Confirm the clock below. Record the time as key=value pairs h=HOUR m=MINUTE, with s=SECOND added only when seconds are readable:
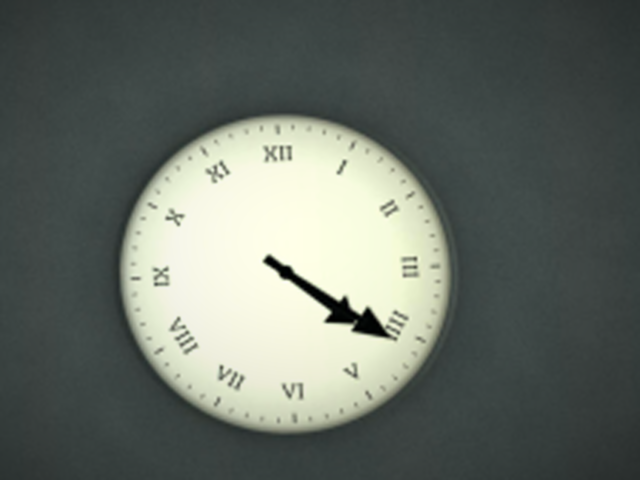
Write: h=4 m=21
